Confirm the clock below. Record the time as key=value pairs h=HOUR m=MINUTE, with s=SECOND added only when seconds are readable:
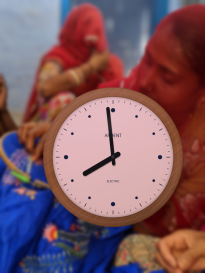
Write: h=7 m=59
